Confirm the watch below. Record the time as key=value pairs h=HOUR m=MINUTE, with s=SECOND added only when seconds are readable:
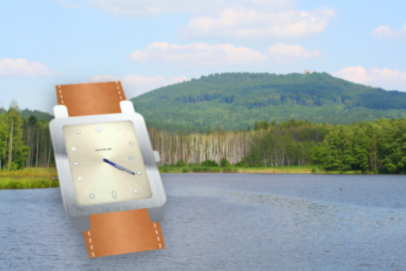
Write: h=4 m=21
